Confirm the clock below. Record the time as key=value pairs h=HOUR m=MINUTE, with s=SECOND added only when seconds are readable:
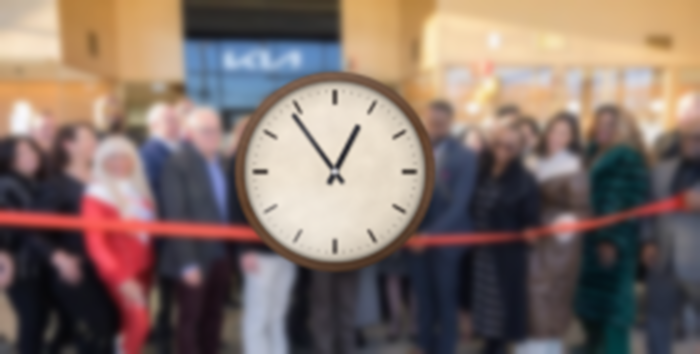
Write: h=12 m=54
